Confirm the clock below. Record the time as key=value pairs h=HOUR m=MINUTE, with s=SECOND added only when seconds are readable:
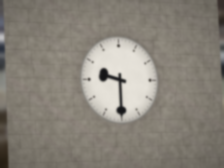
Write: h=9 m=30
